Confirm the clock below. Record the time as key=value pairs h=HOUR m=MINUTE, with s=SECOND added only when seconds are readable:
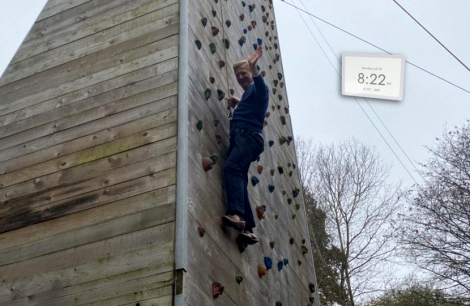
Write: h=8 m=22
